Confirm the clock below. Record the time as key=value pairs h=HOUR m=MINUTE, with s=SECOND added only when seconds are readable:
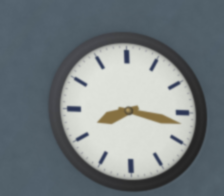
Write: h=8 m=17
